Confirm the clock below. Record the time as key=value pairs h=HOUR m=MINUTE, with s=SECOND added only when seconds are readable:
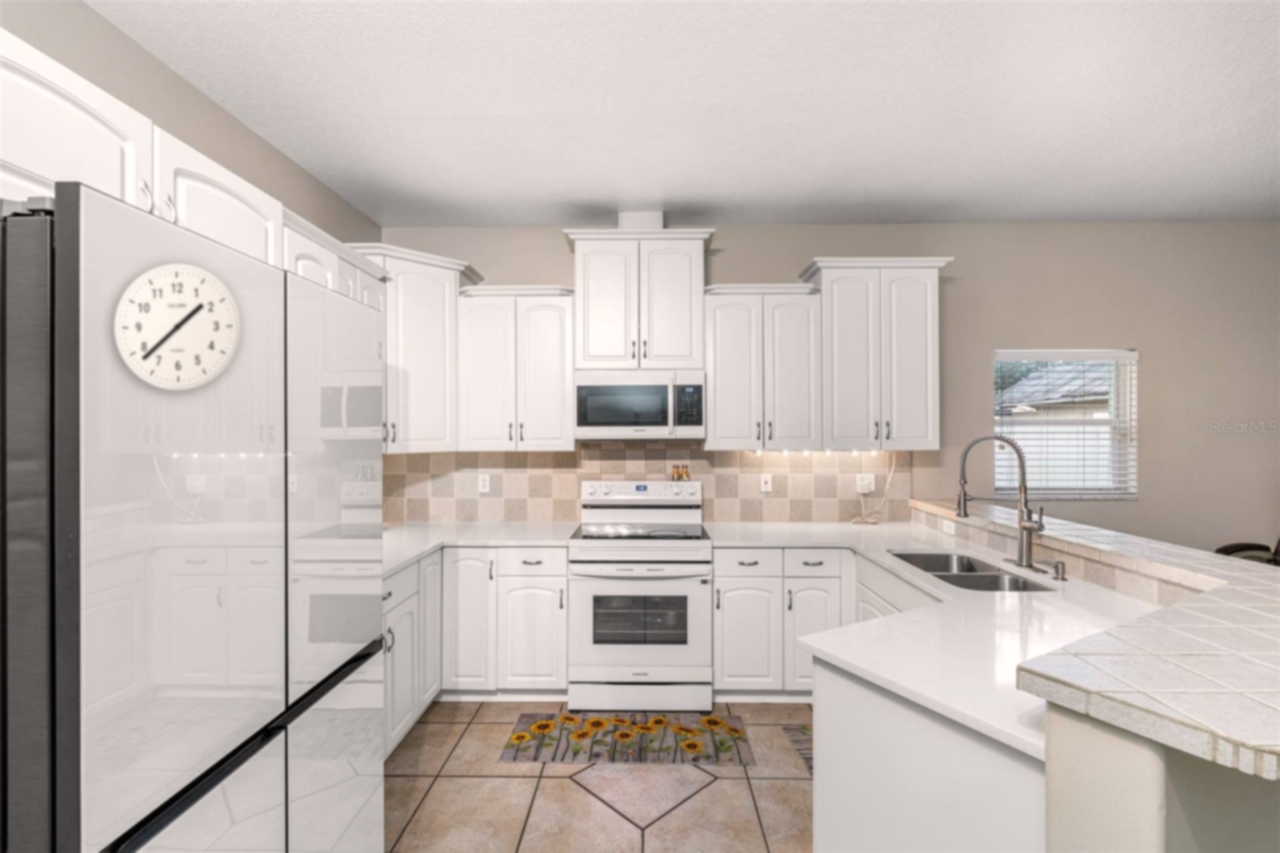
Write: h=1 m=38
